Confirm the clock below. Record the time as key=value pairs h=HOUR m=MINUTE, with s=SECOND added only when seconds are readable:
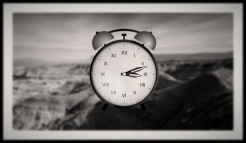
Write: h=3 m=12
